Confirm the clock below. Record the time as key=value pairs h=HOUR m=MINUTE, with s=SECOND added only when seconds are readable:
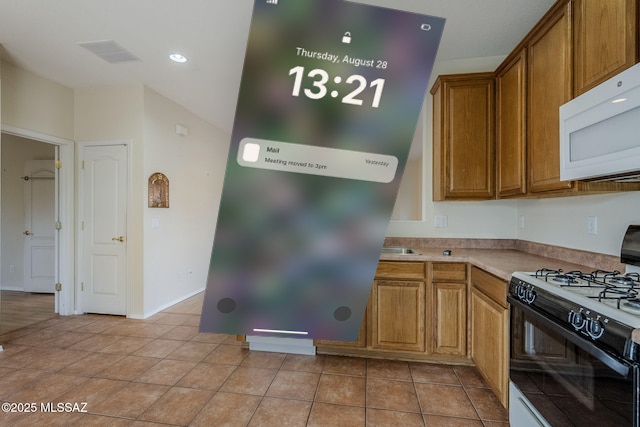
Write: h=13 m=21
